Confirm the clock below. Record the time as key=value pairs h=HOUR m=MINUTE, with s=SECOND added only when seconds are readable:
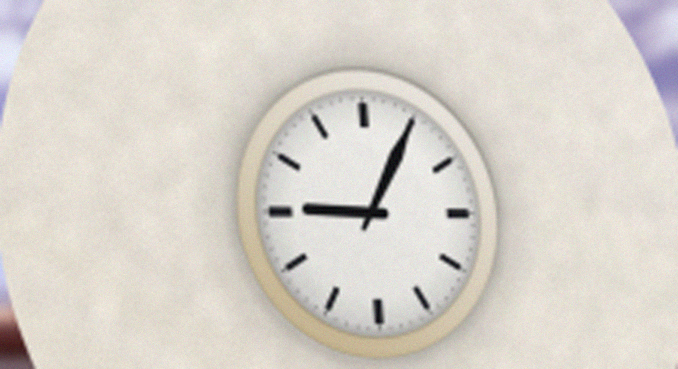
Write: h=9 m=5
